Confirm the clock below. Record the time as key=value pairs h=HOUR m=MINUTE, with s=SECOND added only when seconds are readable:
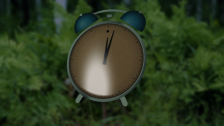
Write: h=12 m=2
